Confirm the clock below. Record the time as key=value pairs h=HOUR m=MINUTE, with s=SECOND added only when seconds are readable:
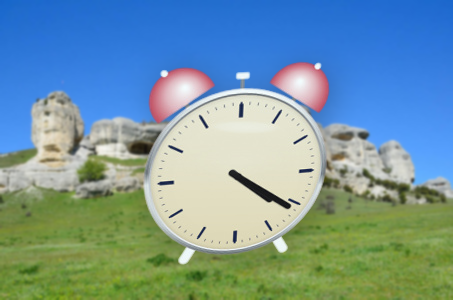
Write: h=4 m=21
